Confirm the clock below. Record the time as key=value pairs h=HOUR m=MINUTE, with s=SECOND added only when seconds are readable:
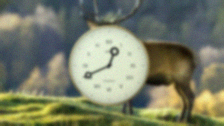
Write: h=12 m=41
